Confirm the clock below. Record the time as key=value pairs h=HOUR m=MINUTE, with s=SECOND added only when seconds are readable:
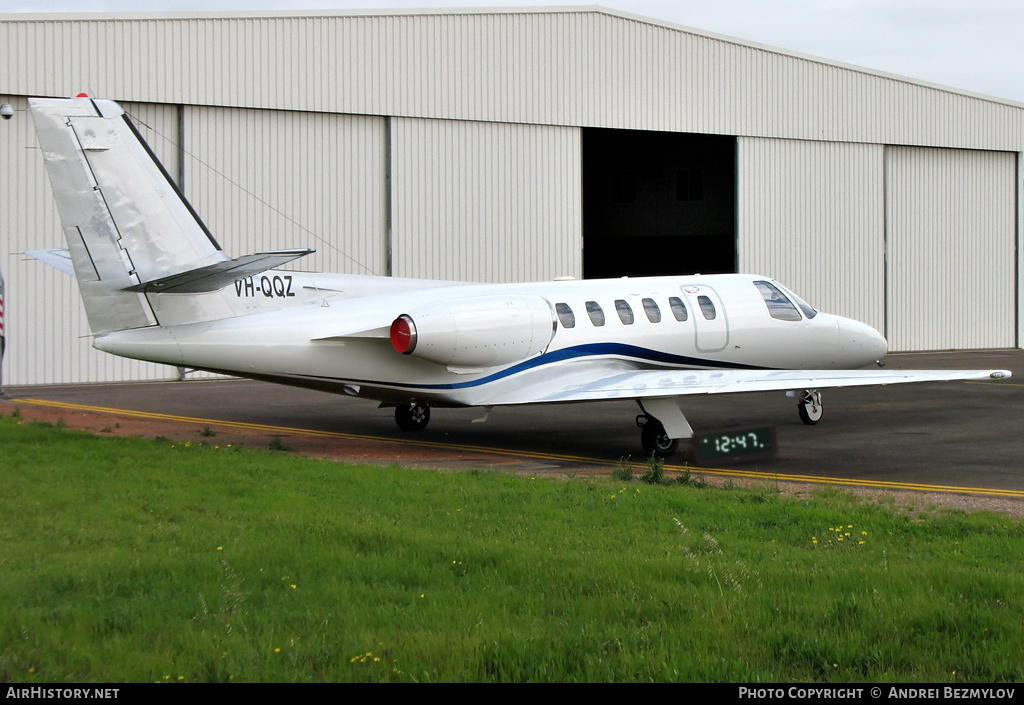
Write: h=12 m=47
